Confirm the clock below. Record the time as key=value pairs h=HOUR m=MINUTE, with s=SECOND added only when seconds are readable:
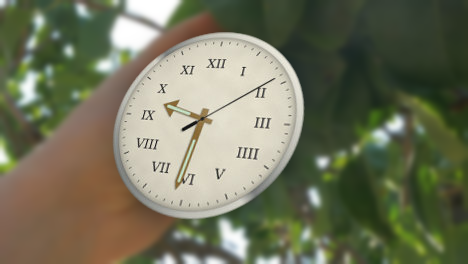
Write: h=9 m=31 s=9
